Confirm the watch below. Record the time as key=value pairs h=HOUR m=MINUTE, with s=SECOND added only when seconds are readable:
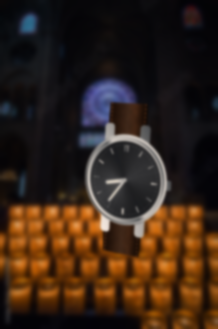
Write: h=8 m=36
